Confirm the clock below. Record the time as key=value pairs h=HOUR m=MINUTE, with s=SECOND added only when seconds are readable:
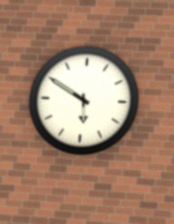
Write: h=5 m=50
